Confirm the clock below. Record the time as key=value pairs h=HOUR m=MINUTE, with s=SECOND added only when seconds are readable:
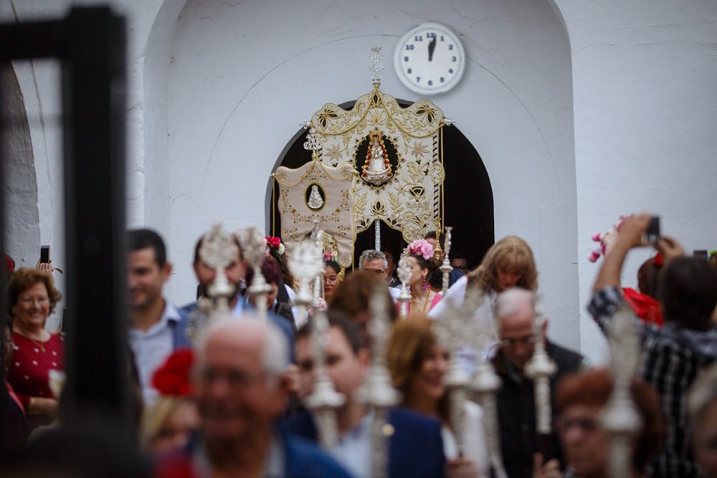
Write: h=12 m=2
